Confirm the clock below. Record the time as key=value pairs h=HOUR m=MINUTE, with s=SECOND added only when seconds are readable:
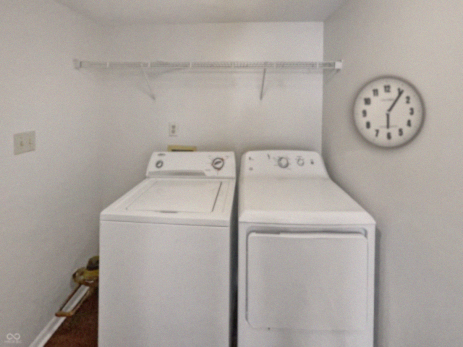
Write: h=6 m=6
